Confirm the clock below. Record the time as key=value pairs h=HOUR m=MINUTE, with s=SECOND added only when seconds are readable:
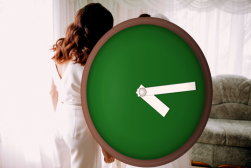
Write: h=4 m=14
